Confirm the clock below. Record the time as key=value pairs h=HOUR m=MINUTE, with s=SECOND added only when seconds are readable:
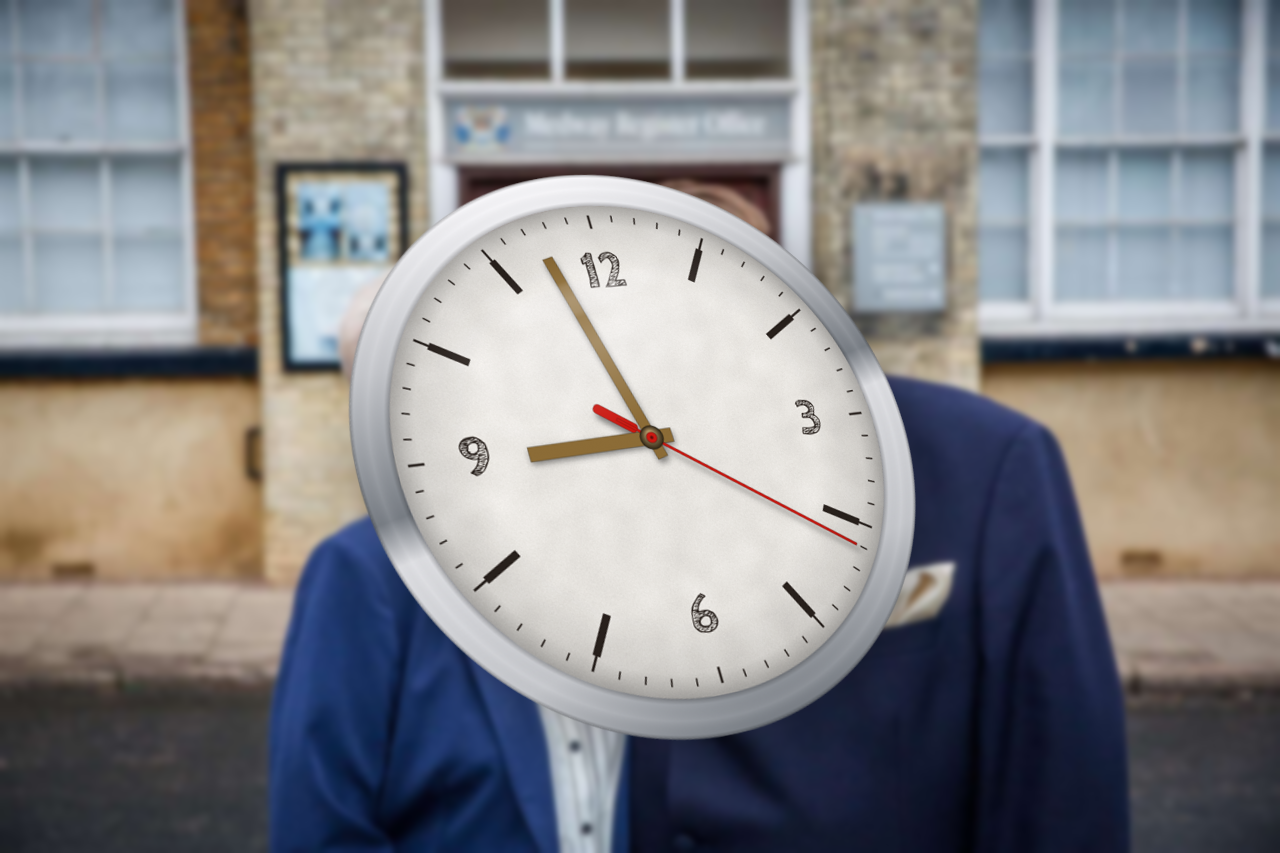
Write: h=8 m=57 s=21
